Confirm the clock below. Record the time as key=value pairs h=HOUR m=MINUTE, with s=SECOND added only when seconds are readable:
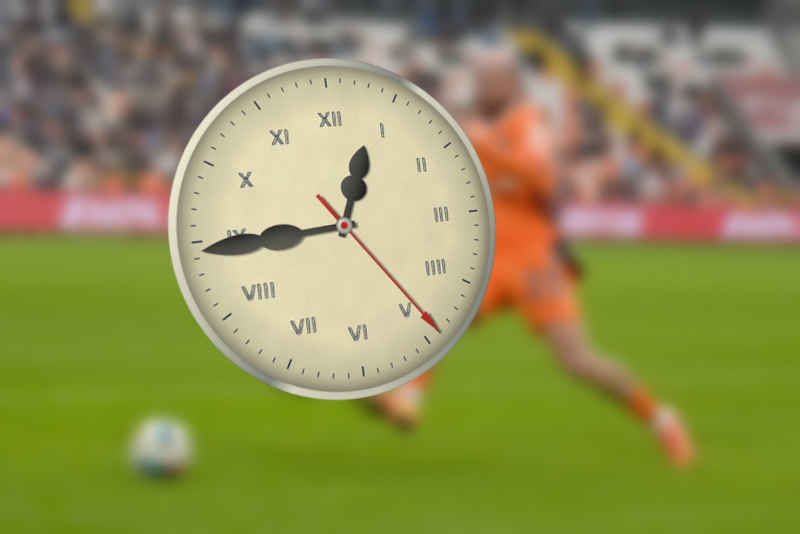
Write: h=12 m=44 s=24
